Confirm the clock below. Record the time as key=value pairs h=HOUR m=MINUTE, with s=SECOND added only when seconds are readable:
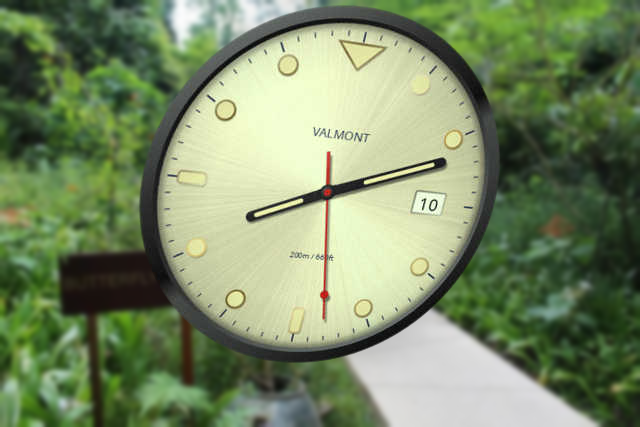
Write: h=8 m=11 s=28
